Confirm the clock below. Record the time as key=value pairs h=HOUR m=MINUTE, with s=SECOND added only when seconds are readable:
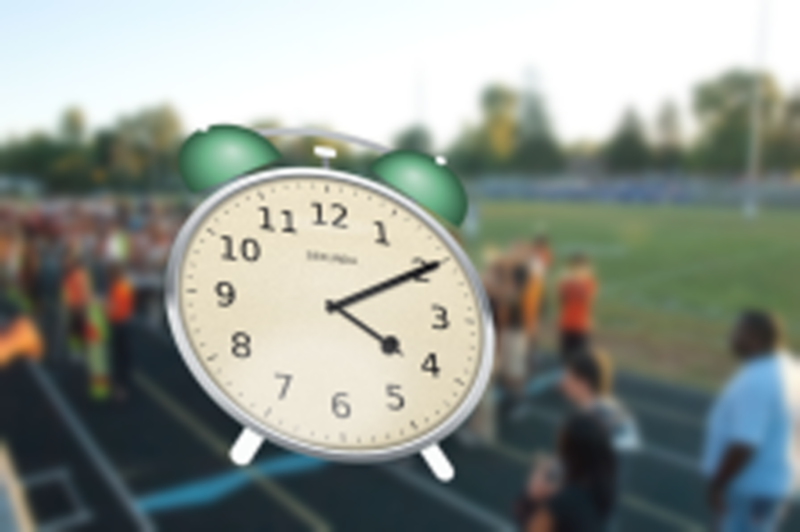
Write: h=4 m=10
